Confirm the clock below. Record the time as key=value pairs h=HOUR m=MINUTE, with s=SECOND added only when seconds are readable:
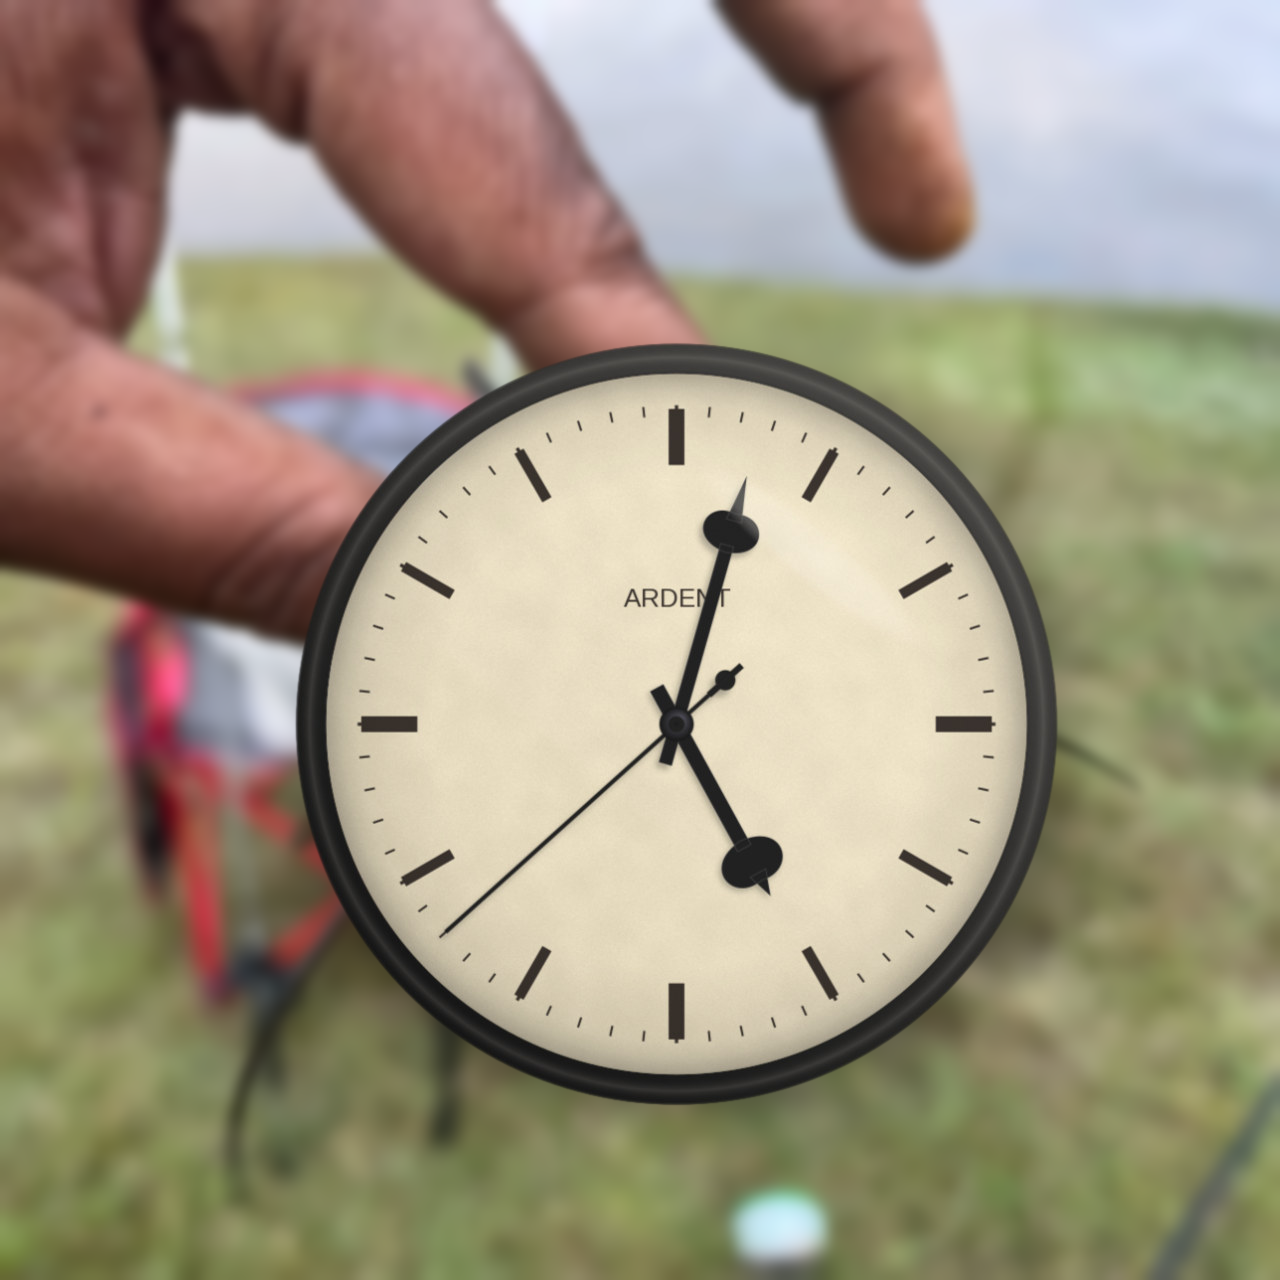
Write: h=5 m=2 s=38
